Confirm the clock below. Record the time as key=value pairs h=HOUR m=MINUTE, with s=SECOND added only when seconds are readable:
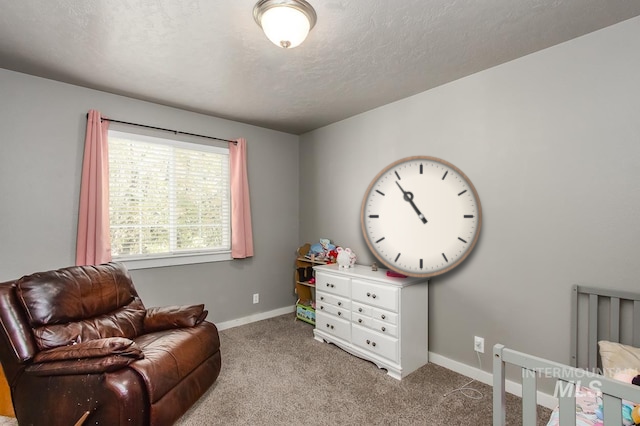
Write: h=10 m=54
